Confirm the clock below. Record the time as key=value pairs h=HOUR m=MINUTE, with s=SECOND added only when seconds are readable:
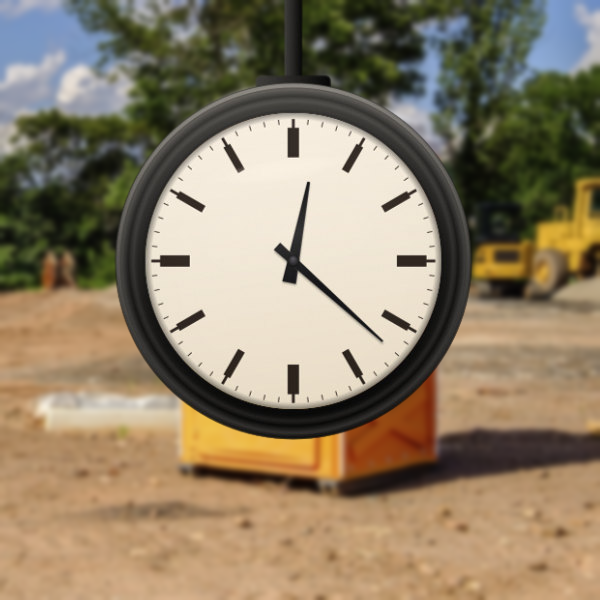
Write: h=12 m=22
